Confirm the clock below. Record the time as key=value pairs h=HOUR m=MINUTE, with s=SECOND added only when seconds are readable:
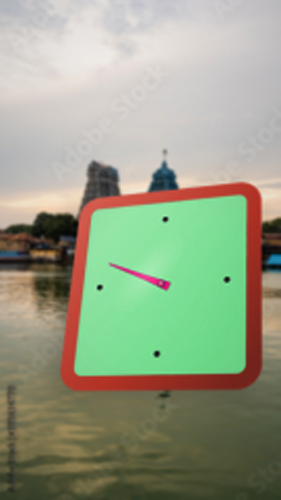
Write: h=9 m=49
